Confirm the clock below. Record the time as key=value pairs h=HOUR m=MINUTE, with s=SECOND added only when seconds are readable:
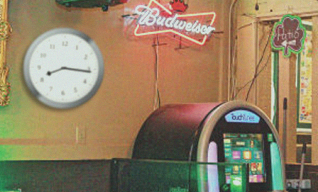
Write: h=8 m=16
